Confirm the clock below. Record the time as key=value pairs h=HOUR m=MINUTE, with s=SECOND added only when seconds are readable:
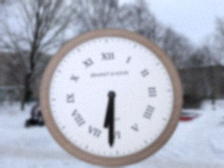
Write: h=6 m=31
